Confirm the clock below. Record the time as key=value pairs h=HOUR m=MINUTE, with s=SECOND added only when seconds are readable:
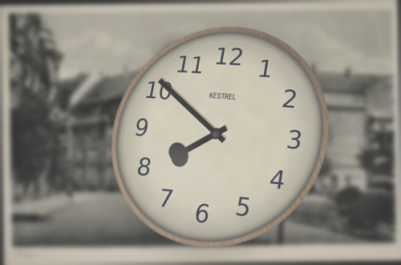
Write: h=7 m=51
